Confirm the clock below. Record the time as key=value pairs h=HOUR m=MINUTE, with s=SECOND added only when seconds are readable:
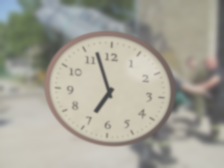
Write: h=6 m=57
